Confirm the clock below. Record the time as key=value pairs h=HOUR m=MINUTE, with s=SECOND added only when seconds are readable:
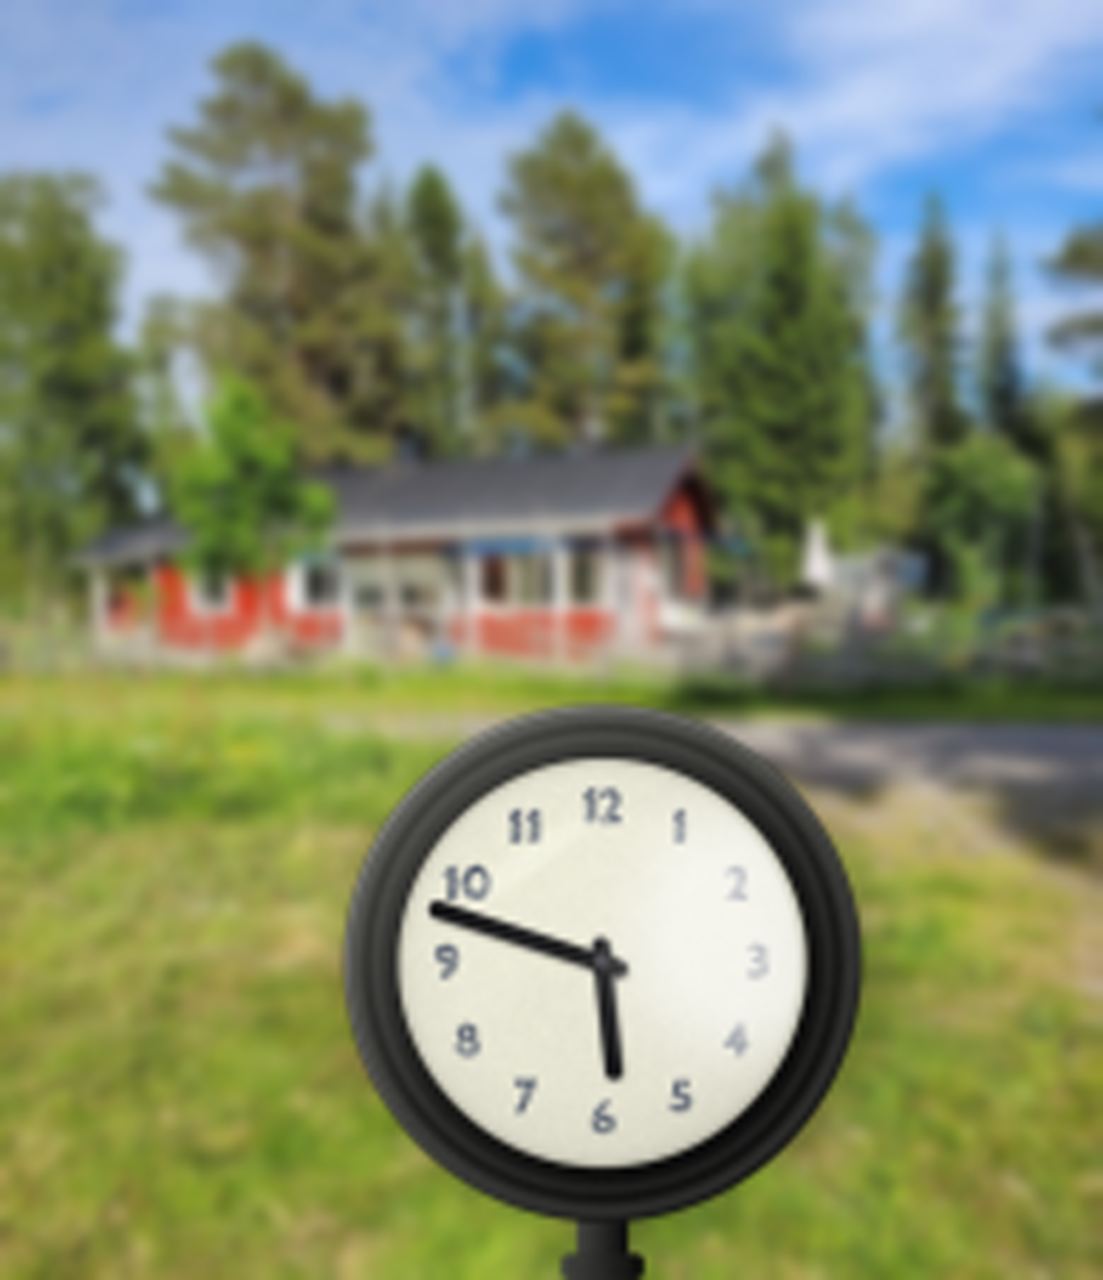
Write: h=5 m=48
